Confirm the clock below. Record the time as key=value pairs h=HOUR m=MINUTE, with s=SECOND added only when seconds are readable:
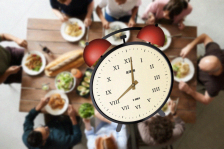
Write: h=8 m=1
